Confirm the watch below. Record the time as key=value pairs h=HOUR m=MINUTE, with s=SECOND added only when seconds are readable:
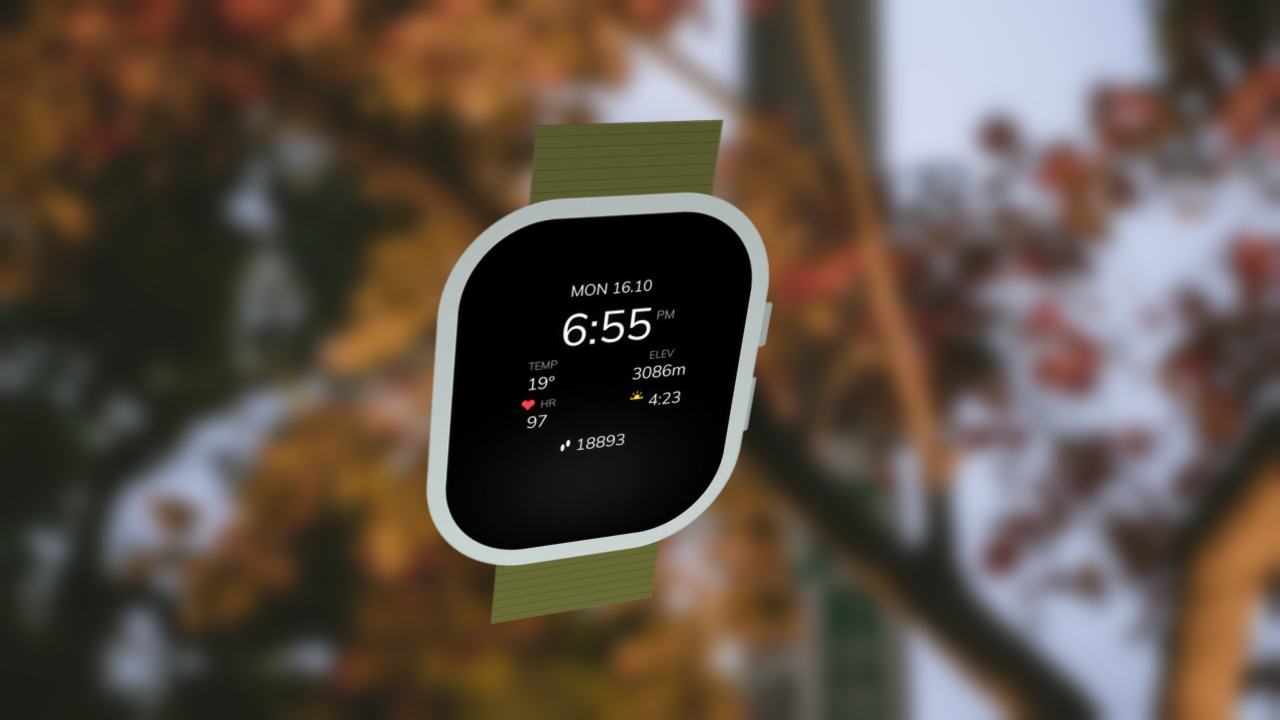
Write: h=6 m=55
